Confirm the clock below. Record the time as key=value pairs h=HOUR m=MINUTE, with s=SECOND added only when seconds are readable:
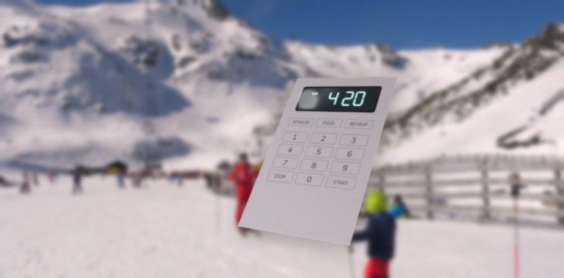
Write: h=4 m=20
